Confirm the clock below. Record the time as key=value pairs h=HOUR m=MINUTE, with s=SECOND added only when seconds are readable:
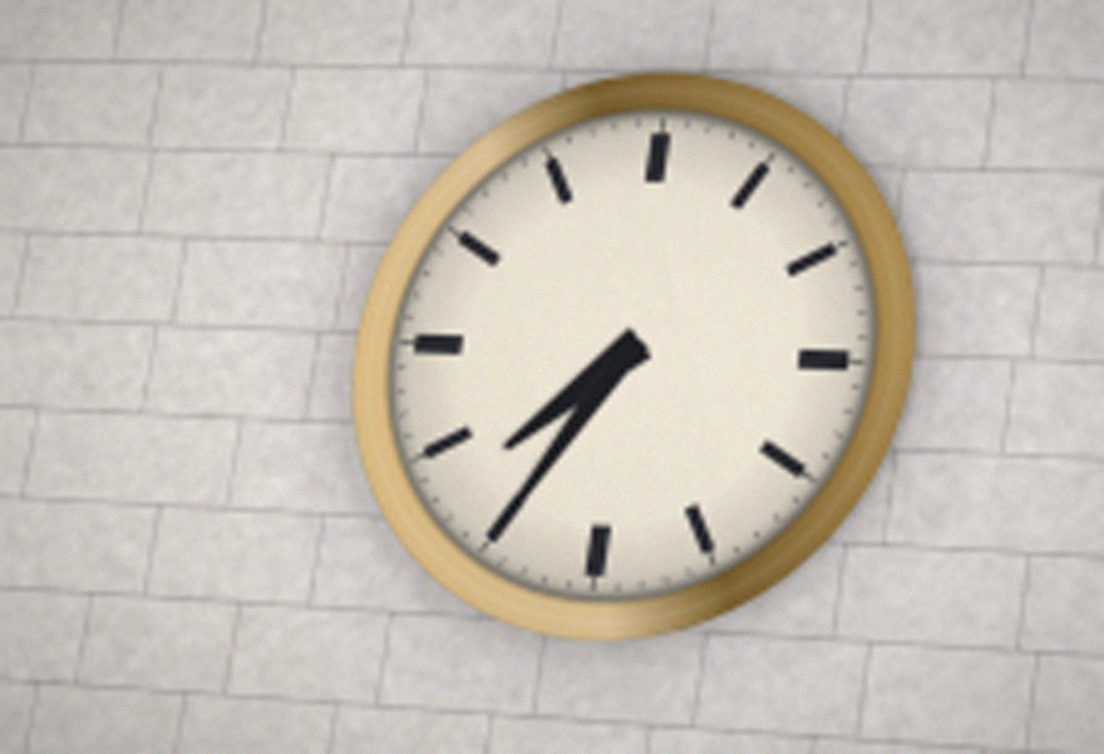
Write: h=7 m=35
